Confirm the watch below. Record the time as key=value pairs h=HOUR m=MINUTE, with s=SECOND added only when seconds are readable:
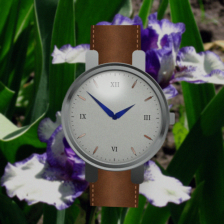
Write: h=1 m=52
